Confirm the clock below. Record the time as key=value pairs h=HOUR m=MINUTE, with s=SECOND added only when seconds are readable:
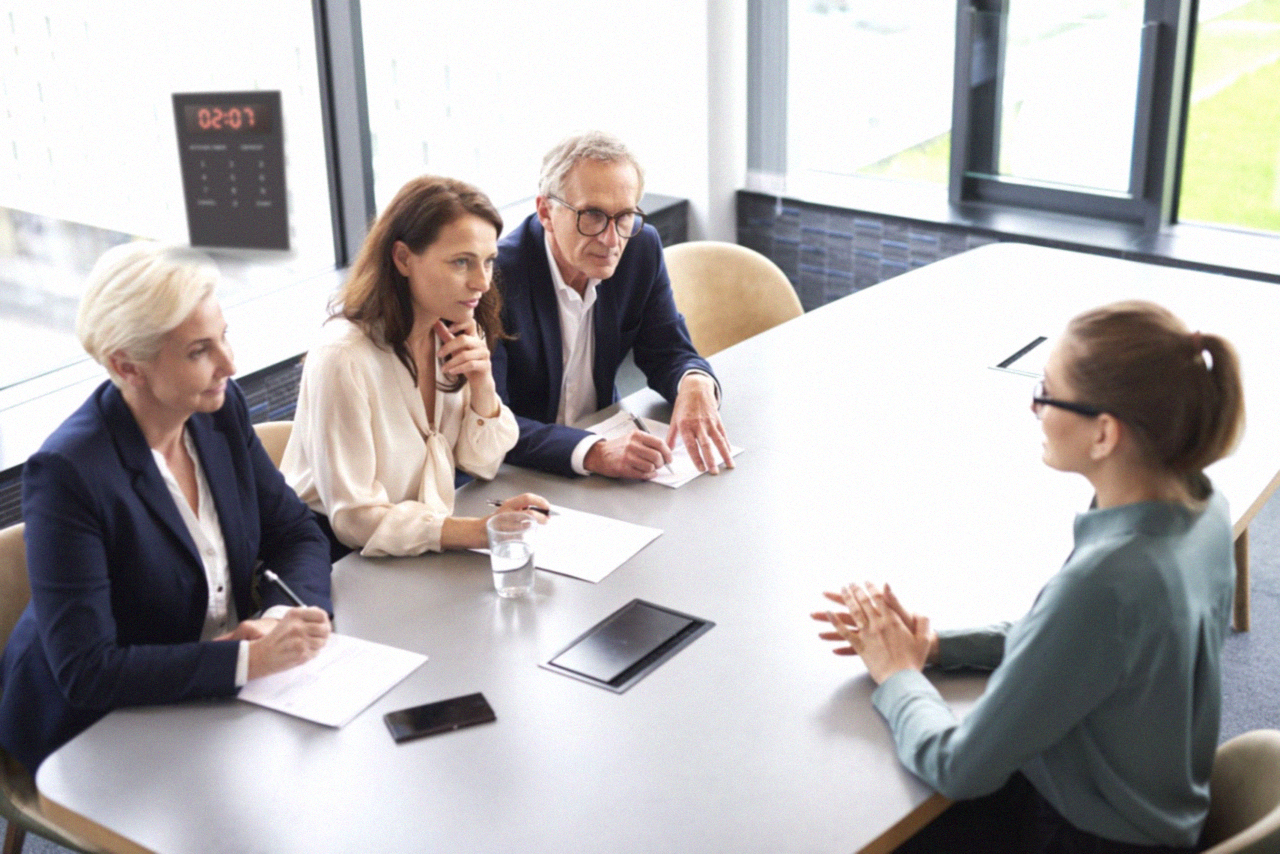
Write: h=2 m=7
